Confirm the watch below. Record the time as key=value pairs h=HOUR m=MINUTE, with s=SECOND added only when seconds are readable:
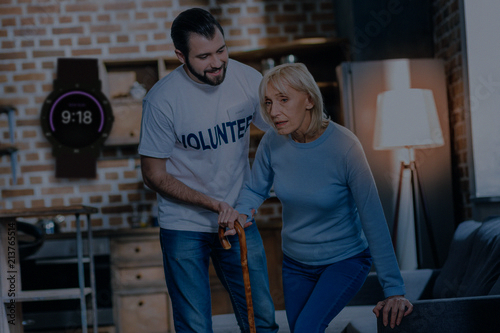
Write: h=9 m=18
